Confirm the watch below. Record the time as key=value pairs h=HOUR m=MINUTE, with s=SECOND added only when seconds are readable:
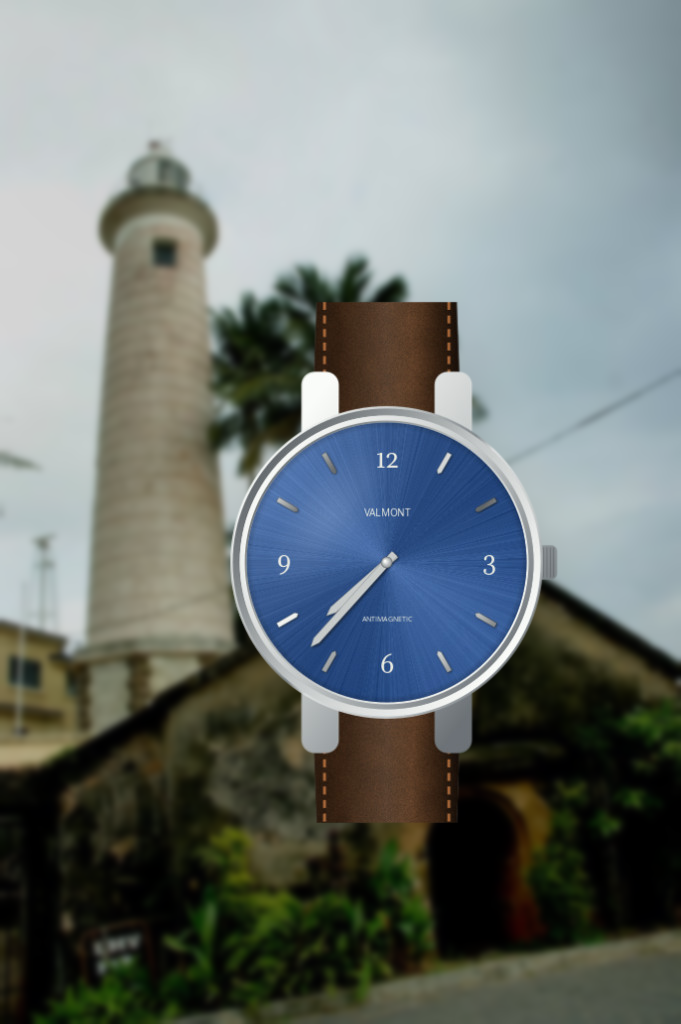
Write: h=7 m=37
